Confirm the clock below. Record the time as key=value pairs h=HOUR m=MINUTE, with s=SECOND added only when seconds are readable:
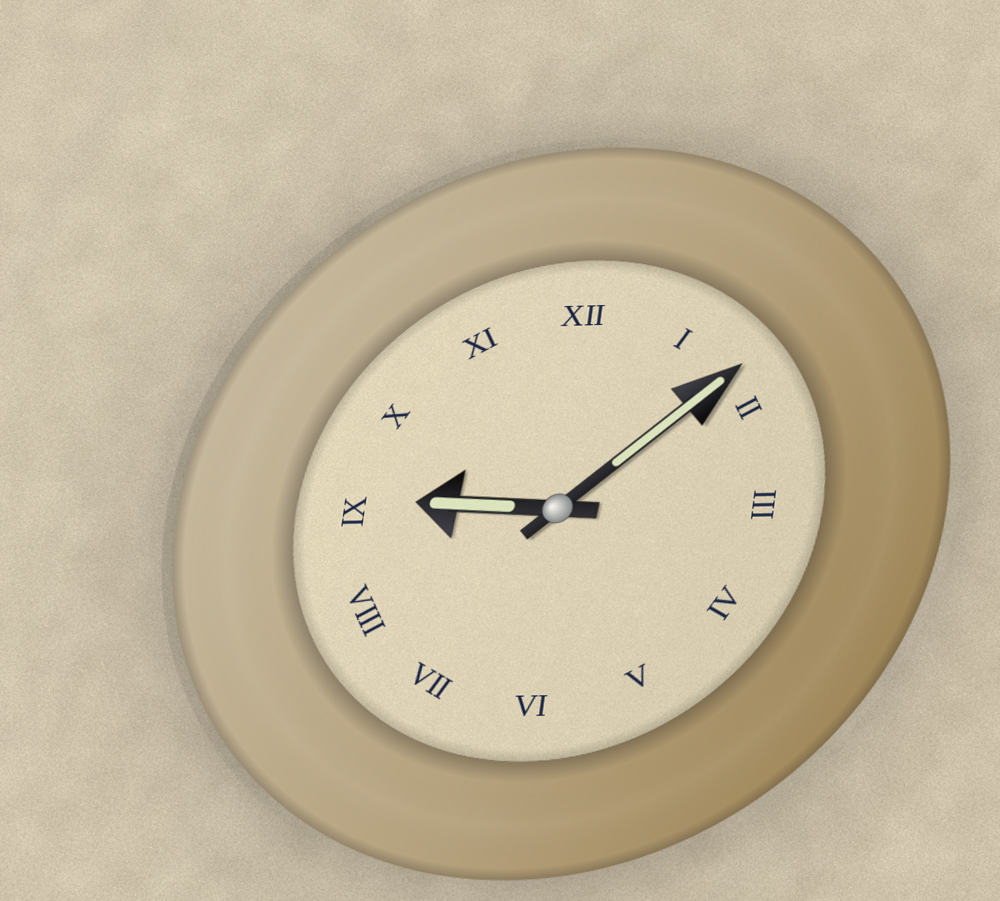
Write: h=9 m=8
